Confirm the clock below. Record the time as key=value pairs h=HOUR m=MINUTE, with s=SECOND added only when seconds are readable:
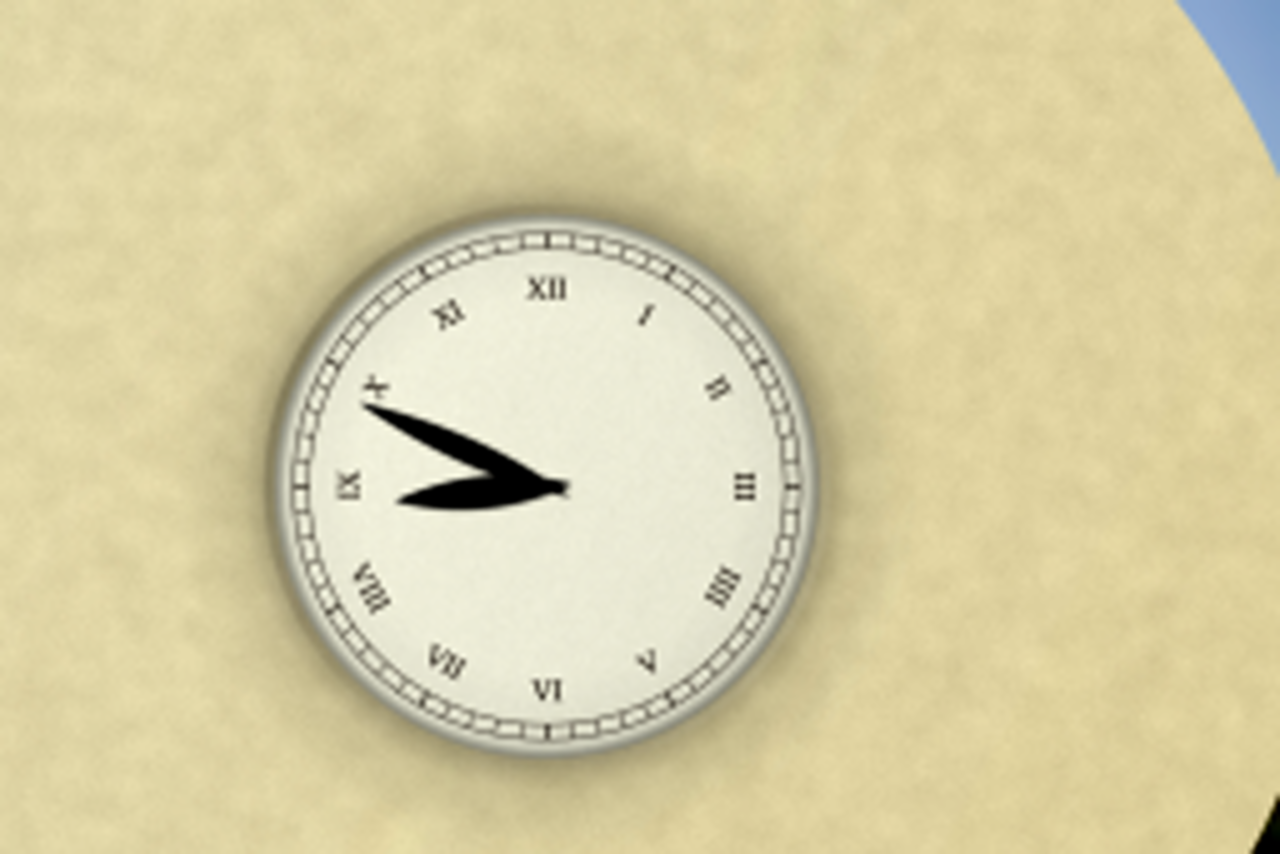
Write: h=8 m=49
